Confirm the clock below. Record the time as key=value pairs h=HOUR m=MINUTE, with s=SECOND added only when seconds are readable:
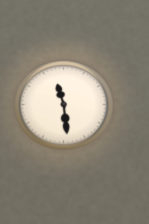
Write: h=11 m=29
